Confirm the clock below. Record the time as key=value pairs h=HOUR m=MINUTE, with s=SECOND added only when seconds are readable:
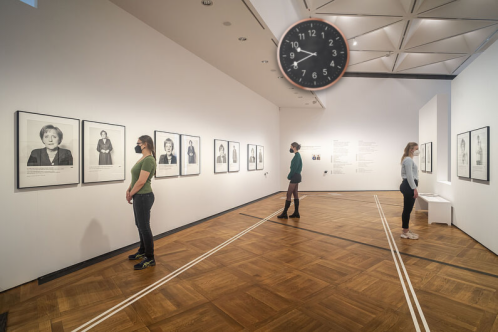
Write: h=9 m=41
